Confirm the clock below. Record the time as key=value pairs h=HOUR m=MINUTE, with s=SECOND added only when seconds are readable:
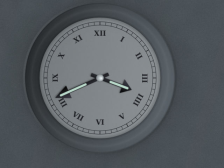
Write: h=3 m=41
